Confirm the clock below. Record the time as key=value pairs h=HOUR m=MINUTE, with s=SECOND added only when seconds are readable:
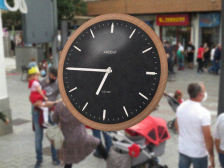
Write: h=6 m=45
